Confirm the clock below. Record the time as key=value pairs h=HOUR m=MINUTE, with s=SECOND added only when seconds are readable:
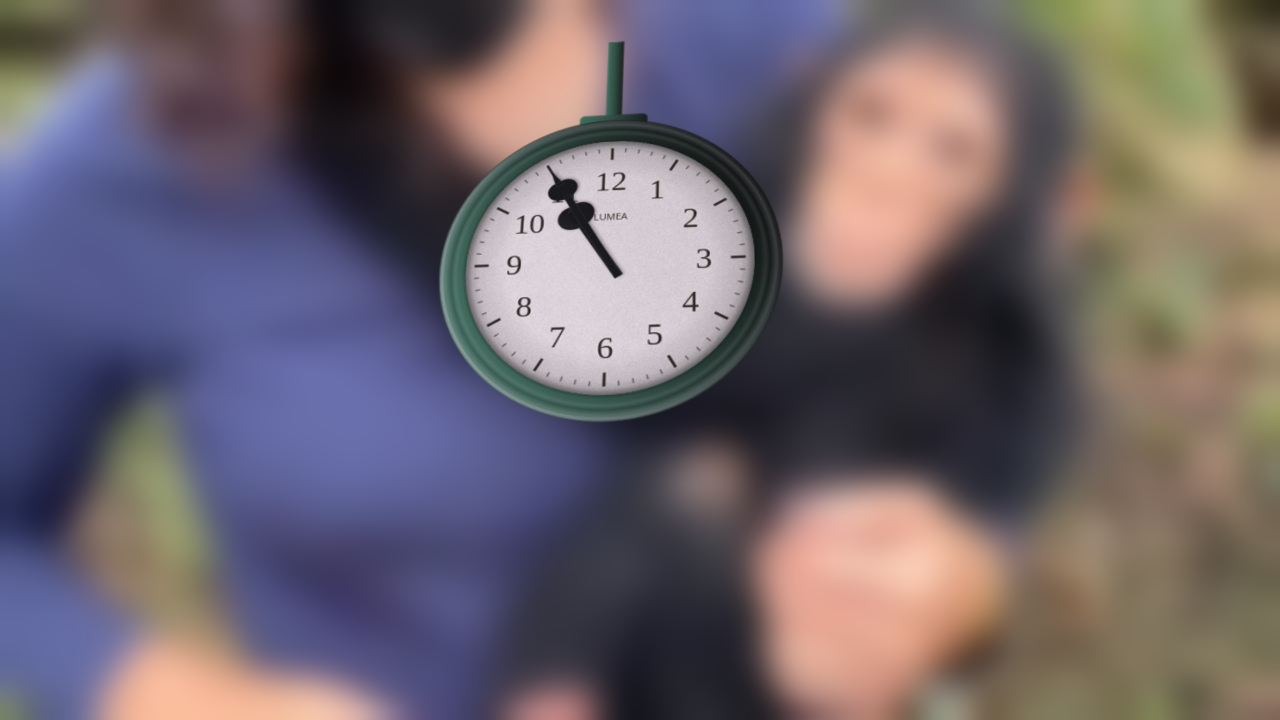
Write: h=10 m=55
